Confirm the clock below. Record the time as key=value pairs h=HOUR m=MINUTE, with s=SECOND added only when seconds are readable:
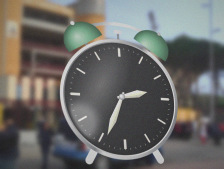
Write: h=2 m=34
